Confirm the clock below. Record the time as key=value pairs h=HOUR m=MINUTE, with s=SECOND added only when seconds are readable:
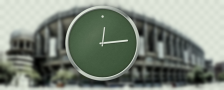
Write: h=12 m=14
